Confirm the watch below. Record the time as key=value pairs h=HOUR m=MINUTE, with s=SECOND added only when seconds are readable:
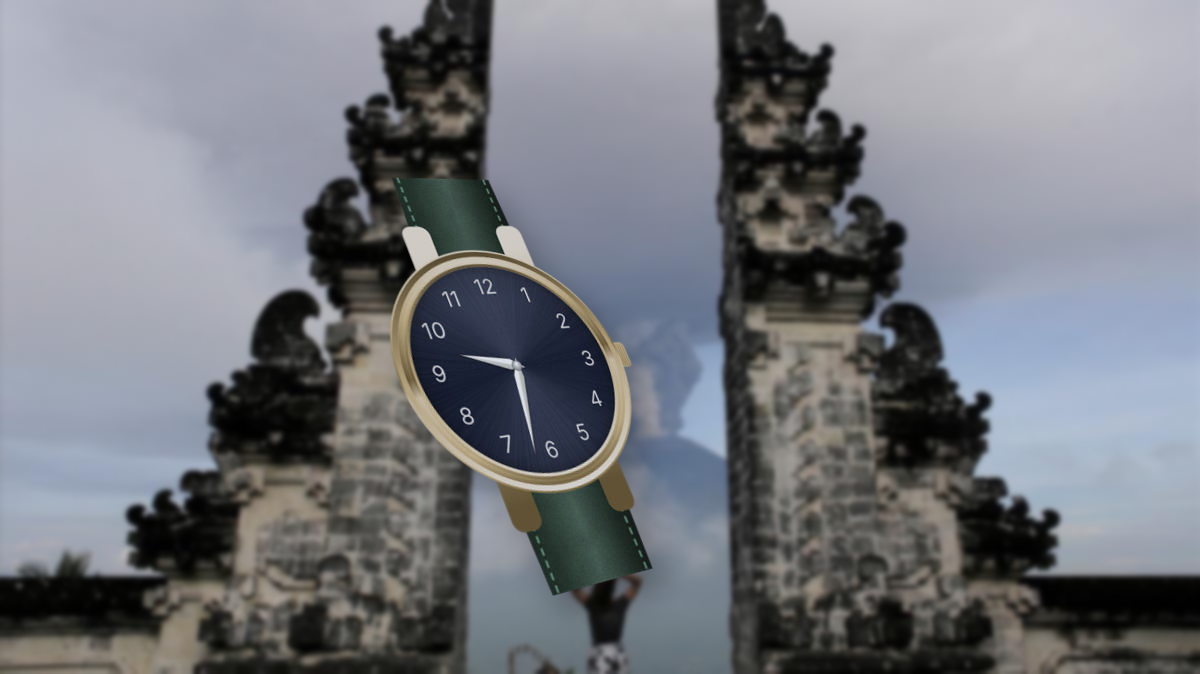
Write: h=9 m=32
